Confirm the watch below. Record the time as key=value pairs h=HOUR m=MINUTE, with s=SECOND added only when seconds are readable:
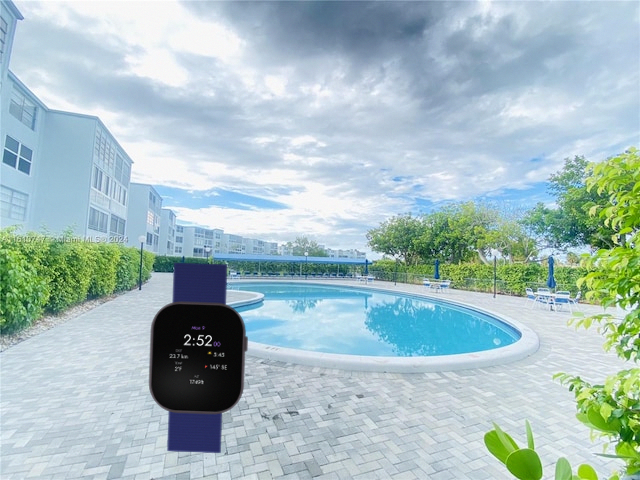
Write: h=2 m=52
